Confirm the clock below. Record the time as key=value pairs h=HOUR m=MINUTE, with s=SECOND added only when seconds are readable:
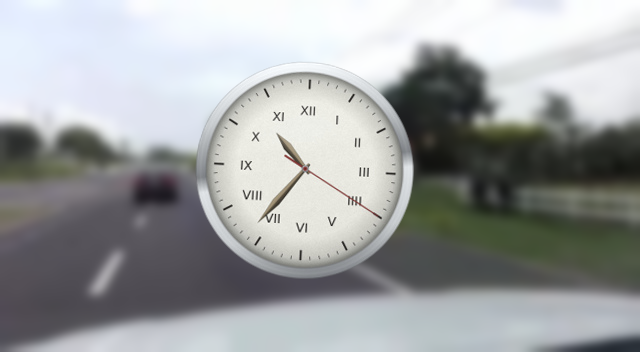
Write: h=10 m=36 s=20
